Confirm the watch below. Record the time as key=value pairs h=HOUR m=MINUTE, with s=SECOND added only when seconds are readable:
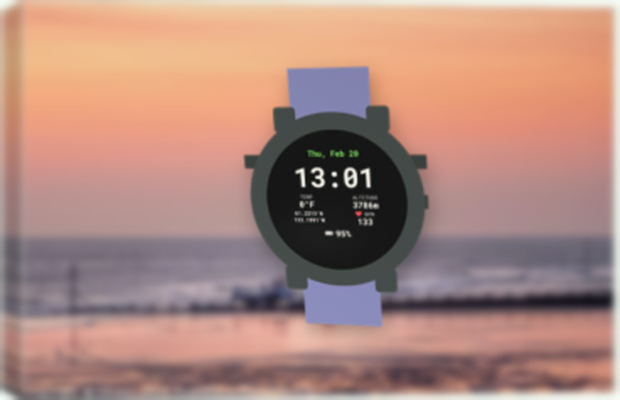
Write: h=13 m=1
